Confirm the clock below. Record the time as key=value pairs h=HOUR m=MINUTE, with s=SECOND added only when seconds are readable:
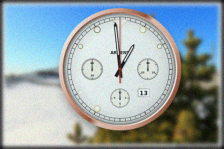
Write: h=12 m=59
